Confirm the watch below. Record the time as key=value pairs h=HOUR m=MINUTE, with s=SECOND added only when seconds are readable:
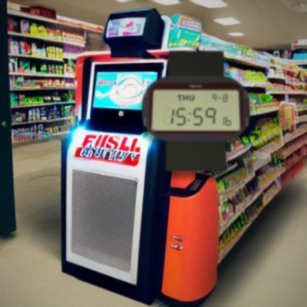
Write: h=15 m=59
